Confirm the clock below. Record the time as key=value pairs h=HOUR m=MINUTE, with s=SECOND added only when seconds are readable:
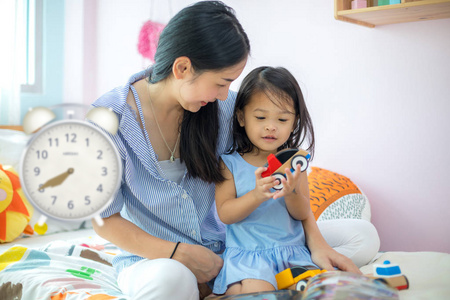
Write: h=7 m=40
